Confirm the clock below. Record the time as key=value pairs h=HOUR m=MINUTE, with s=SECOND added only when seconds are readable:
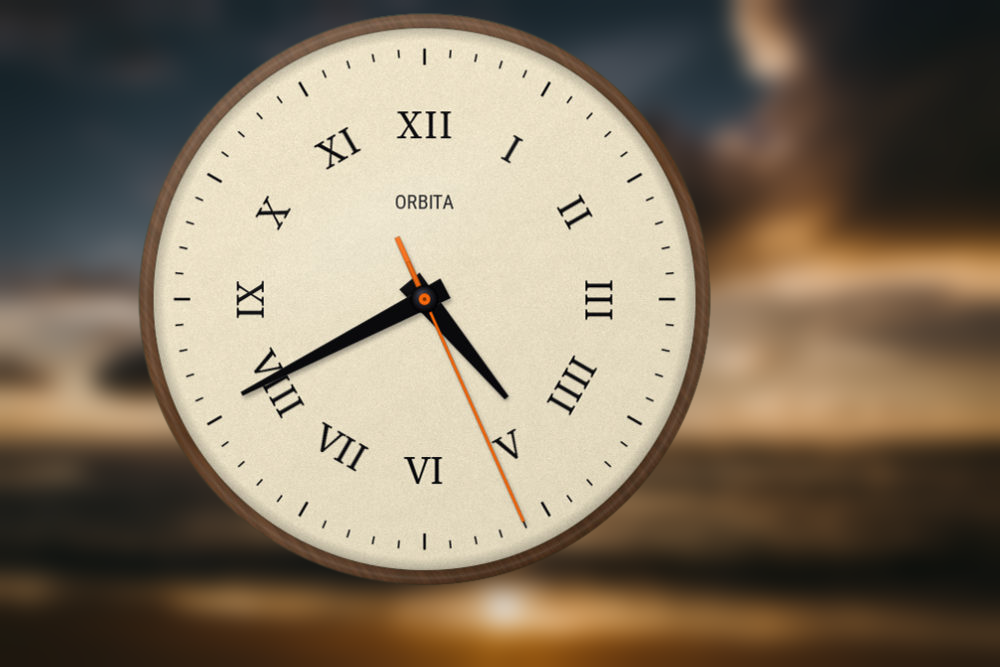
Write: h=4 m=40 s=26
